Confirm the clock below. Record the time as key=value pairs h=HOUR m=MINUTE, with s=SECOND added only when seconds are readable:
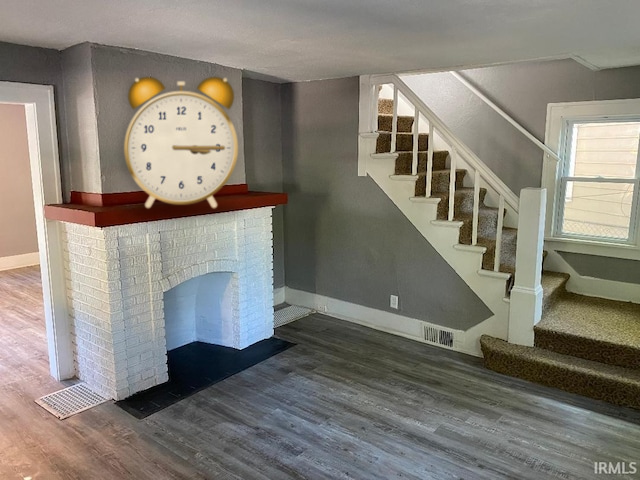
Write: h=3 m=15
